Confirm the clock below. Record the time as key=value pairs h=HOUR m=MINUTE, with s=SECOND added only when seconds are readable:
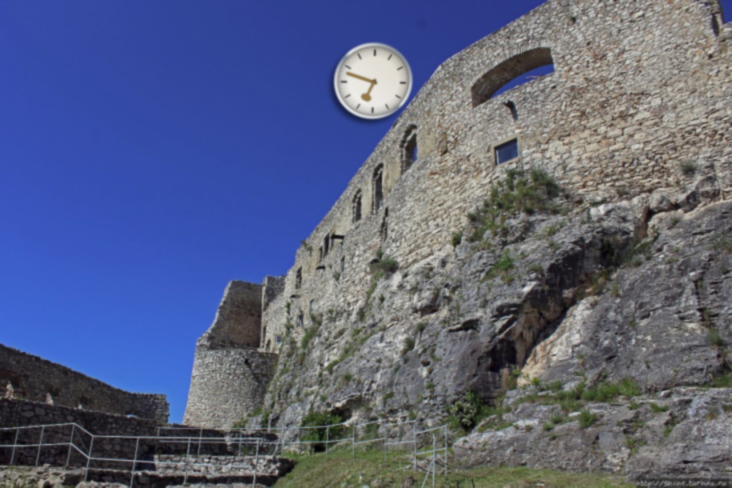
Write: h=6 m=48
